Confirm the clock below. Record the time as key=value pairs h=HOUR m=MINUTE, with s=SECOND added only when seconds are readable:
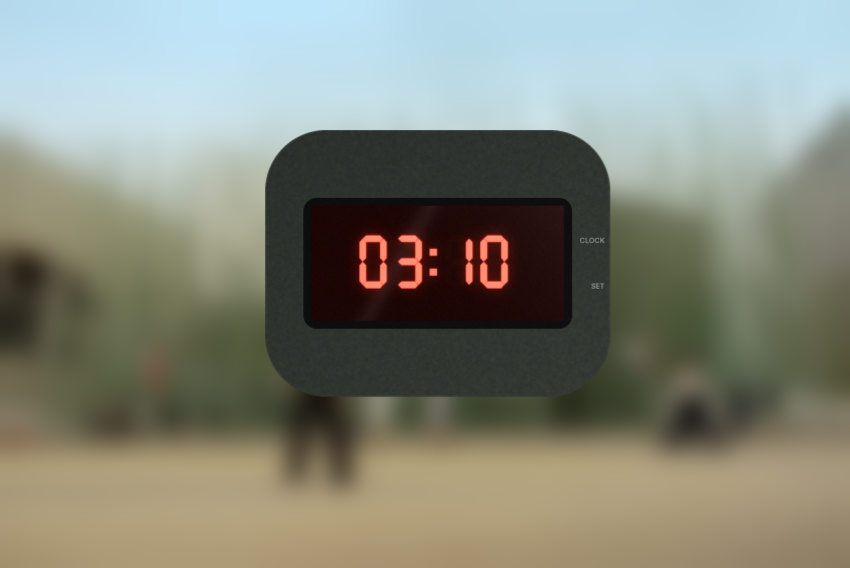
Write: h=3 m=10
